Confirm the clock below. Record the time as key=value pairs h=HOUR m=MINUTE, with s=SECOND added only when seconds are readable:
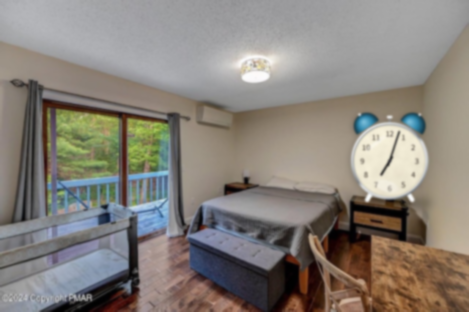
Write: h=7 m=3
